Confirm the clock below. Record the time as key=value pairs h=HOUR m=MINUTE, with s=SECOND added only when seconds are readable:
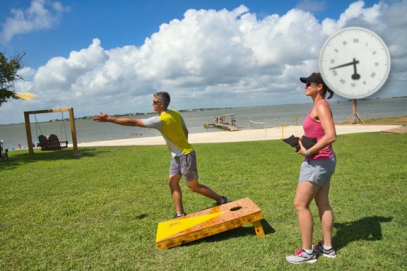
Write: h=5 m=42
